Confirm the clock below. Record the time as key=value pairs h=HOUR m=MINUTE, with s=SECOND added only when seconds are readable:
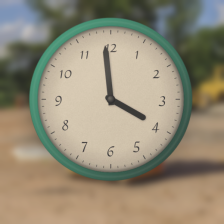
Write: h=3 m=59
